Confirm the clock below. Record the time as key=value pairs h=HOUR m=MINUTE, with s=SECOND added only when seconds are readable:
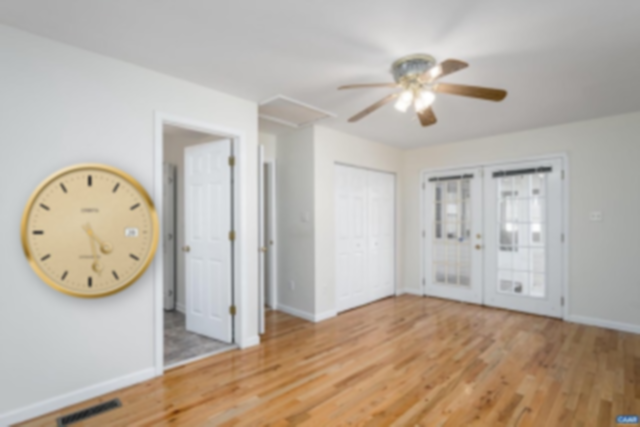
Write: h=4 m=28
